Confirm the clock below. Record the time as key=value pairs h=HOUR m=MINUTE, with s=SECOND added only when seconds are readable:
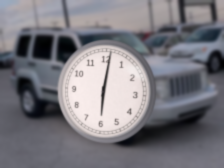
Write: h=6 m=1
